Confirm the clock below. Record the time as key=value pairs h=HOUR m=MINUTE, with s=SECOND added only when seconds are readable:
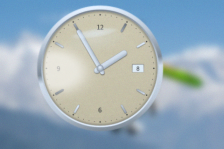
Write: h=1 m=55
